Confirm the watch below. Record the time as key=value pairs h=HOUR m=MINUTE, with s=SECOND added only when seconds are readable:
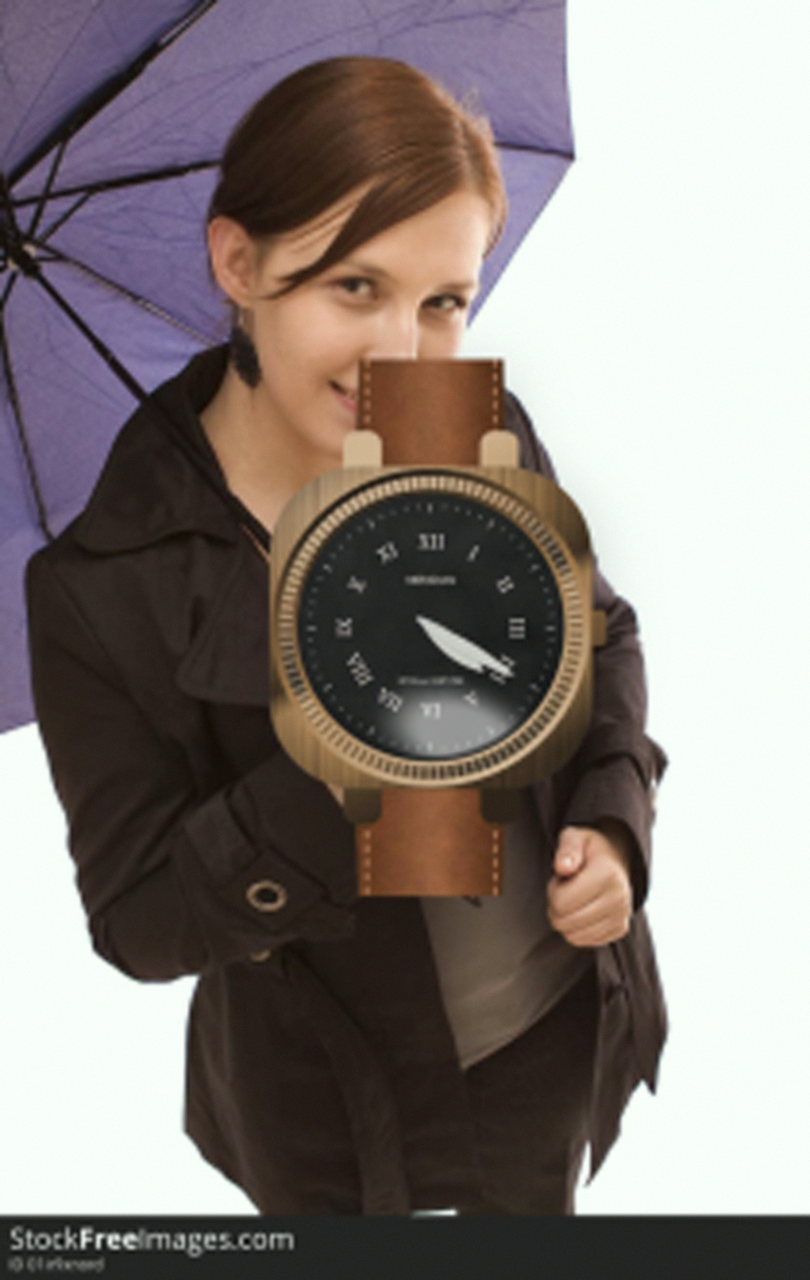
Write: h=4 m=20
